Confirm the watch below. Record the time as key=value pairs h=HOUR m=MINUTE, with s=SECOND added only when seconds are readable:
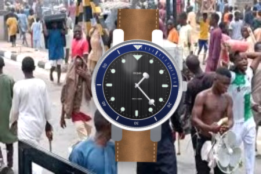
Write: h=1 m=23
